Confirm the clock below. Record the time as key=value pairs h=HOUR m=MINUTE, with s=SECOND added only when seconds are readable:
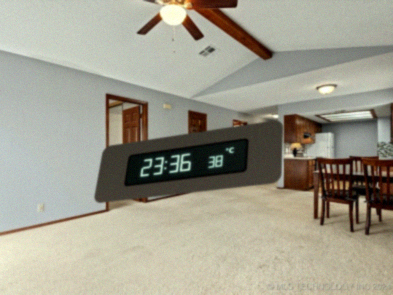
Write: h=23 m=36
